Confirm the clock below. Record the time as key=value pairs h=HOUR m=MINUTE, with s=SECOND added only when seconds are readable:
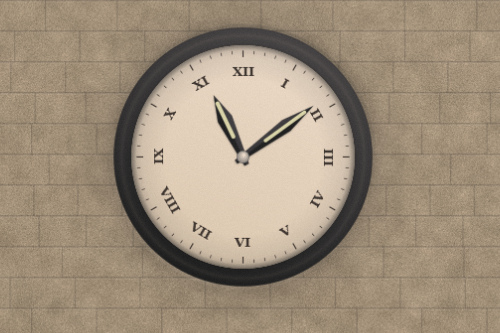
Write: h=11 m=9
